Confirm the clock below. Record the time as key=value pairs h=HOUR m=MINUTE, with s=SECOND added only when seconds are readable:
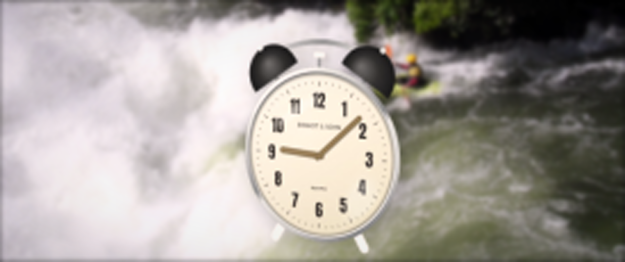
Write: h=9 m=8
